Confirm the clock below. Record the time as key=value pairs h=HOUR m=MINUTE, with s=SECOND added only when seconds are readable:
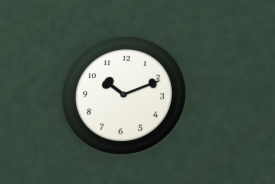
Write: h=10 m=11
